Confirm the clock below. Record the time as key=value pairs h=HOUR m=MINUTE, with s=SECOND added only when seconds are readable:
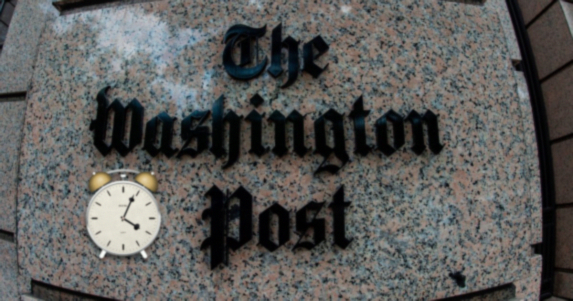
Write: h=4 m=4
